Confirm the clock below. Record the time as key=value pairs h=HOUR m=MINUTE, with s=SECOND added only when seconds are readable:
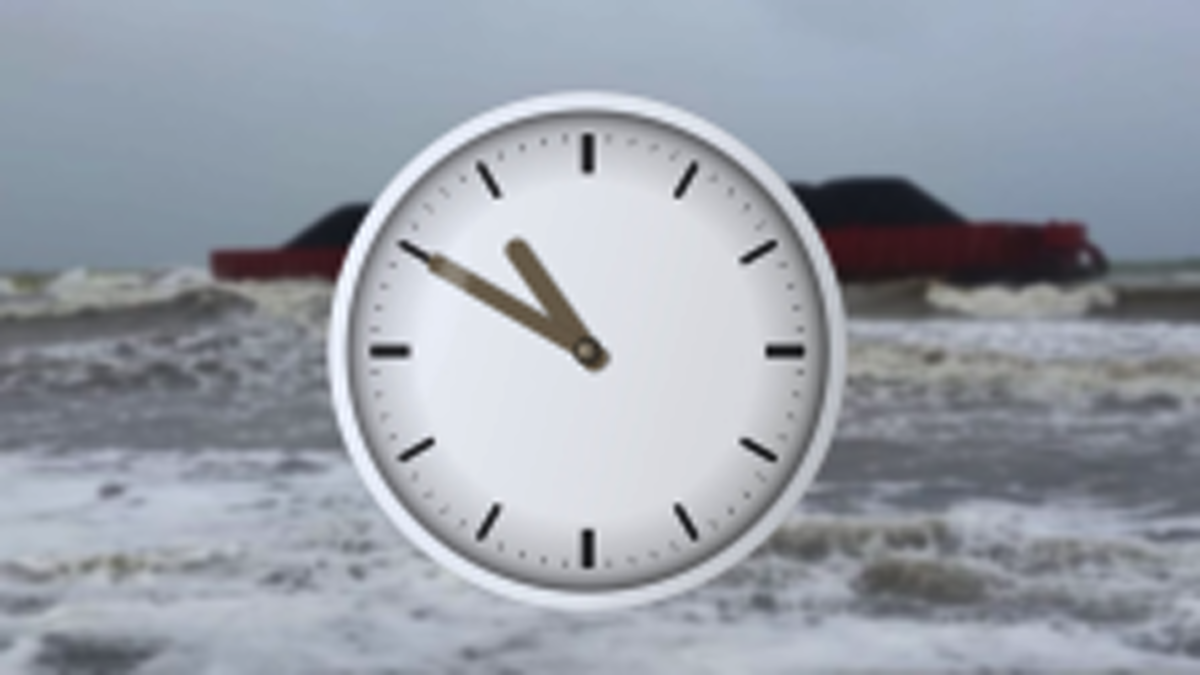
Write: h=10 m=50
